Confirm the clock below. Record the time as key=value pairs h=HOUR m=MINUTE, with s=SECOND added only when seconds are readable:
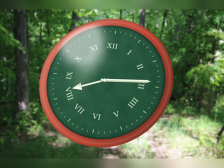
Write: h=8 m=14
